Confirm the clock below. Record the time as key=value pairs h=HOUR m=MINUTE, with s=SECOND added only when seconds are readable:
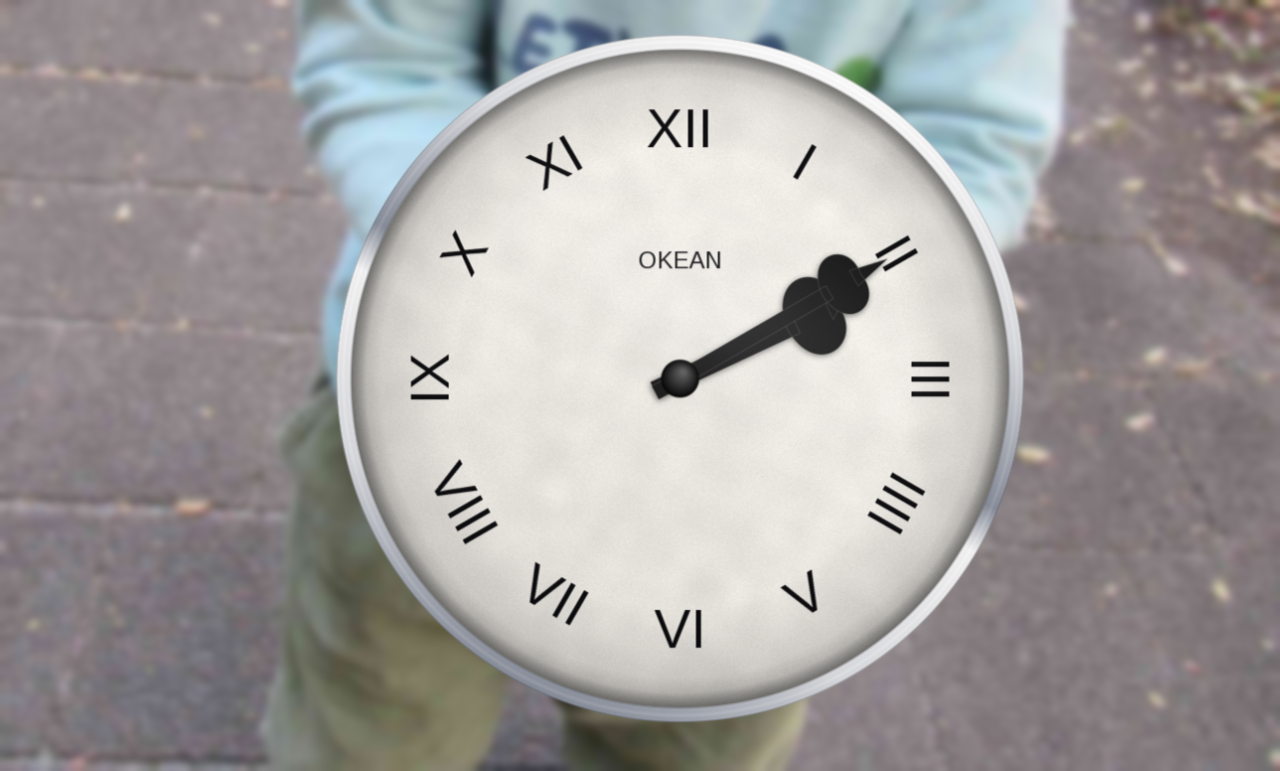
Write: h=2 m=10
